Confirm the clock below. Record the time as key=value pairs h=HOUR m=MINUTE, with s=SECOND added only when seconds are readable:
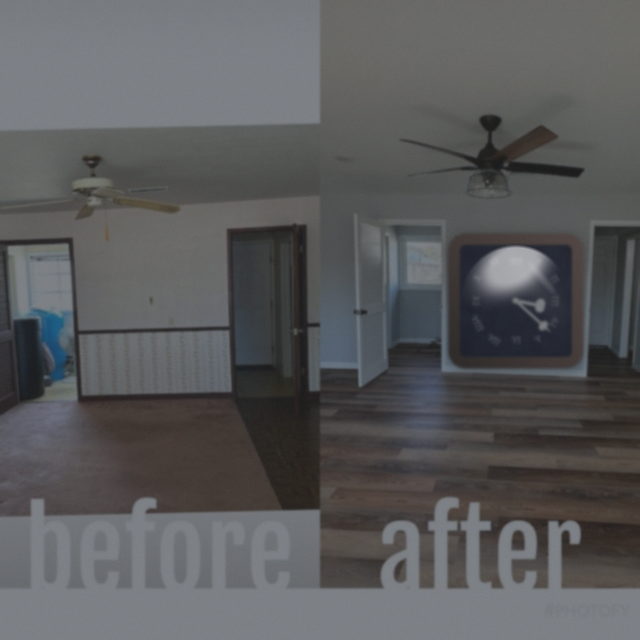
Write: h=3 m=22
